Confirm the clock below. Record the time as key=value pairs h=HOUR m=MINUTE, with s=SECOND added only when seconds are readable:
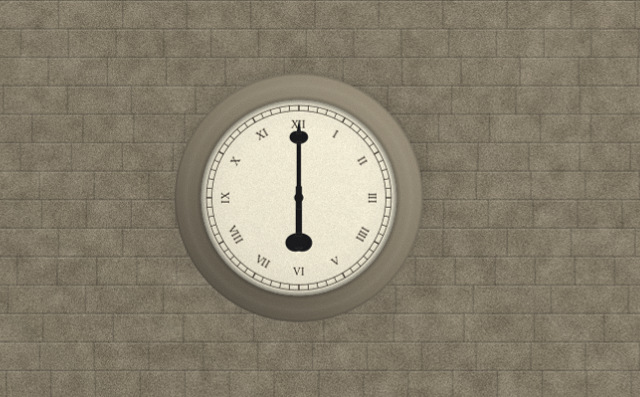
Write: h=6 m=0
